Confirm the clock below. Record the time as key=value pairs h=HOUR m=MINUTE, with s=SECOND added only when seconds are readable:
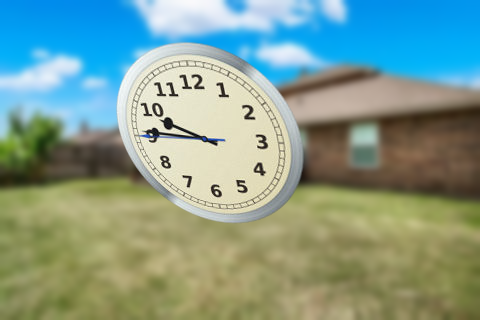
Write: h=9 m=45 s=45
